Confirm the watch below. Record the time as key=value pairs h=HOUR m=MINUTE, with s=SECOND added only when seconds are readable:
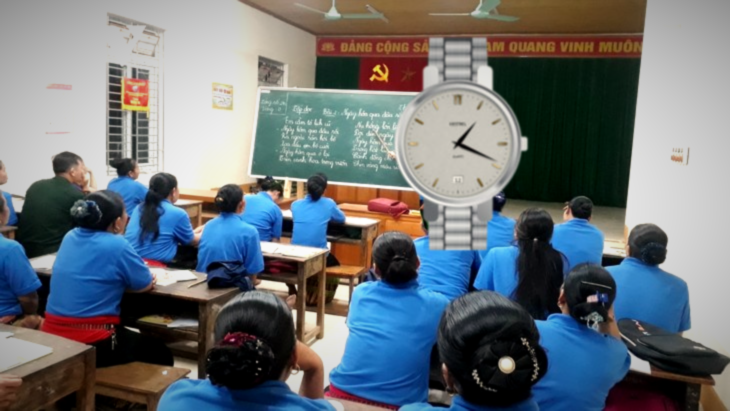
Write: h=1 m=19
